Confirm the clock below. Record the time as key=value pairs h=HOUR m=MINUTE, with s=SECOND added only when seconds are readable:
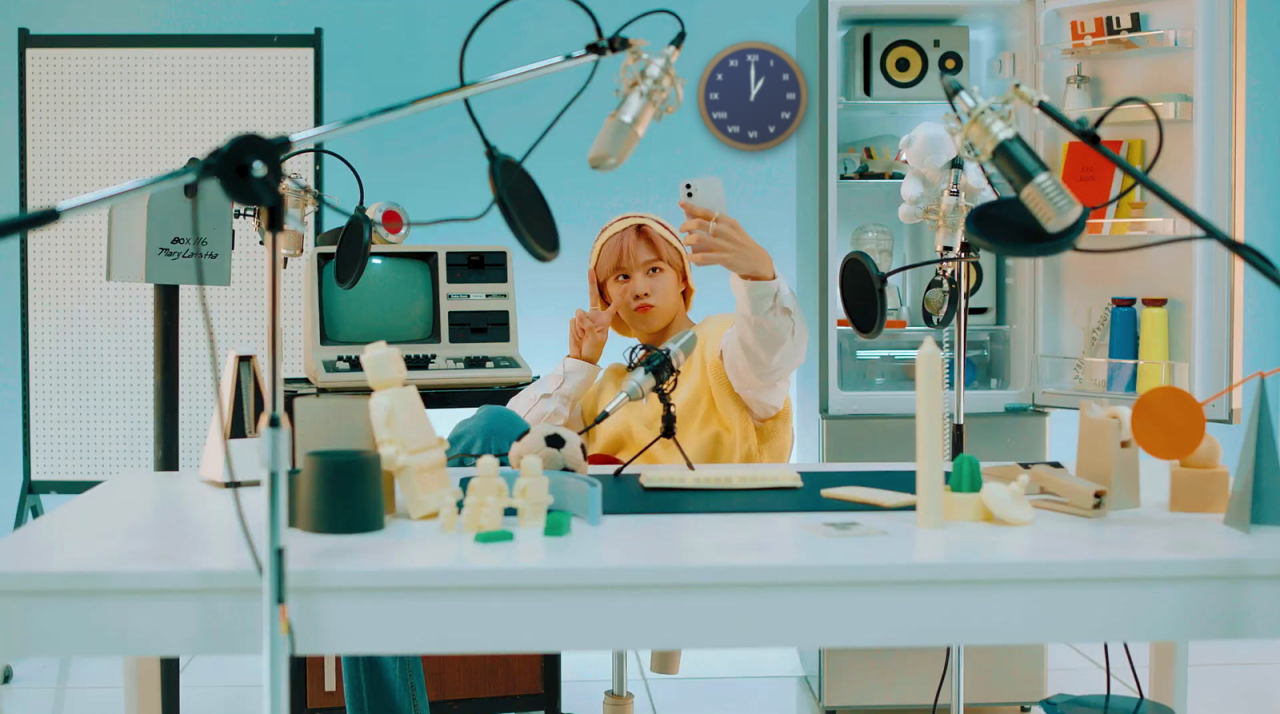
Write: h=1 m=0
